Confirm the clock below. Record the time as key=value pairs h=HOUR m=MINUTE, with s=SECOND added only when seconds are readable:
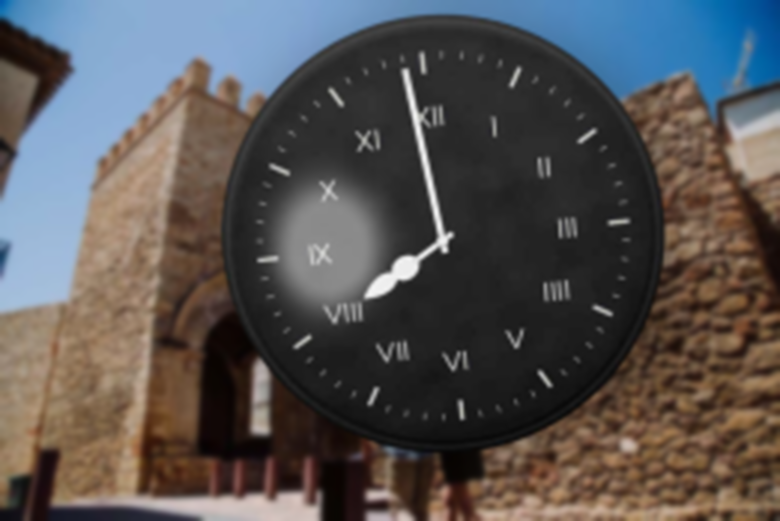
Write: h=7 m=59
